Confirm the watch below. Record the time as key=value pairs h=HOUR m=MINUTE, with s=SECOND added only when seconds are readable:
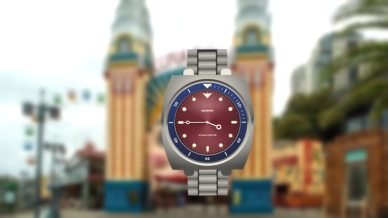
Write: h=3 m=45
